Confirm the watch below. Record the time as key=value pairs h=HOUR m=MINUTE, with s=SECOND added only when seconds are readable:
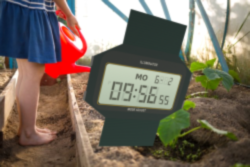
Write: h=9 m=56 s=55
